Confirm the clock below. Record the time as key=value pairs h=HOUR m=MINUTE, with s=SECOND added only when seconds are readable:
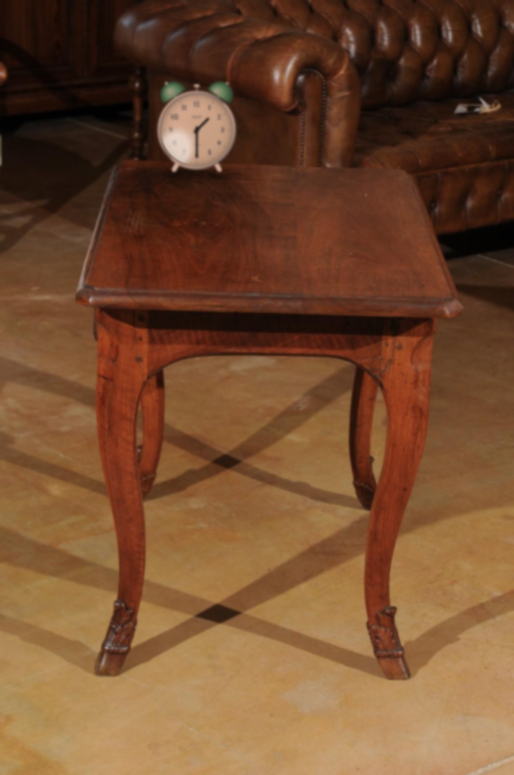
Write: h=1 m=30
